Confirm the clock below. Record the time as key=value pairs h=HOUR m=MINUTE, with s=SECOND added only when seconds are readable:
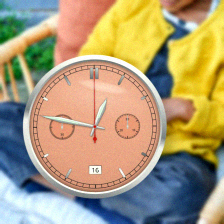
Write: h=12 m=47
